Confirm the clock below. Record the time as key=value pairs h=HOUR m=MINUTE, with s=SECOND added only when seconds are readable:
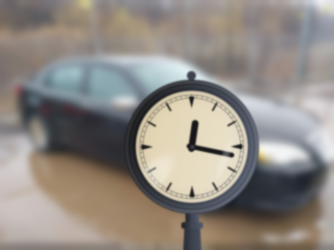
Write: h=12 m=17
